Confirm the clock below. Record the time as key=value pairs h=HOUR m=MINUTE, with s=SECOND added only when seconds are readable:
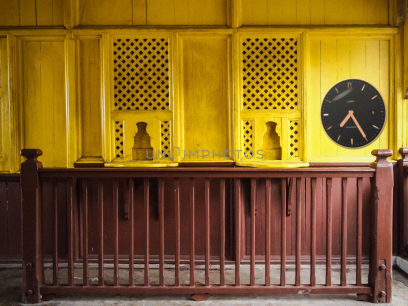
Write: h=7 m=25
